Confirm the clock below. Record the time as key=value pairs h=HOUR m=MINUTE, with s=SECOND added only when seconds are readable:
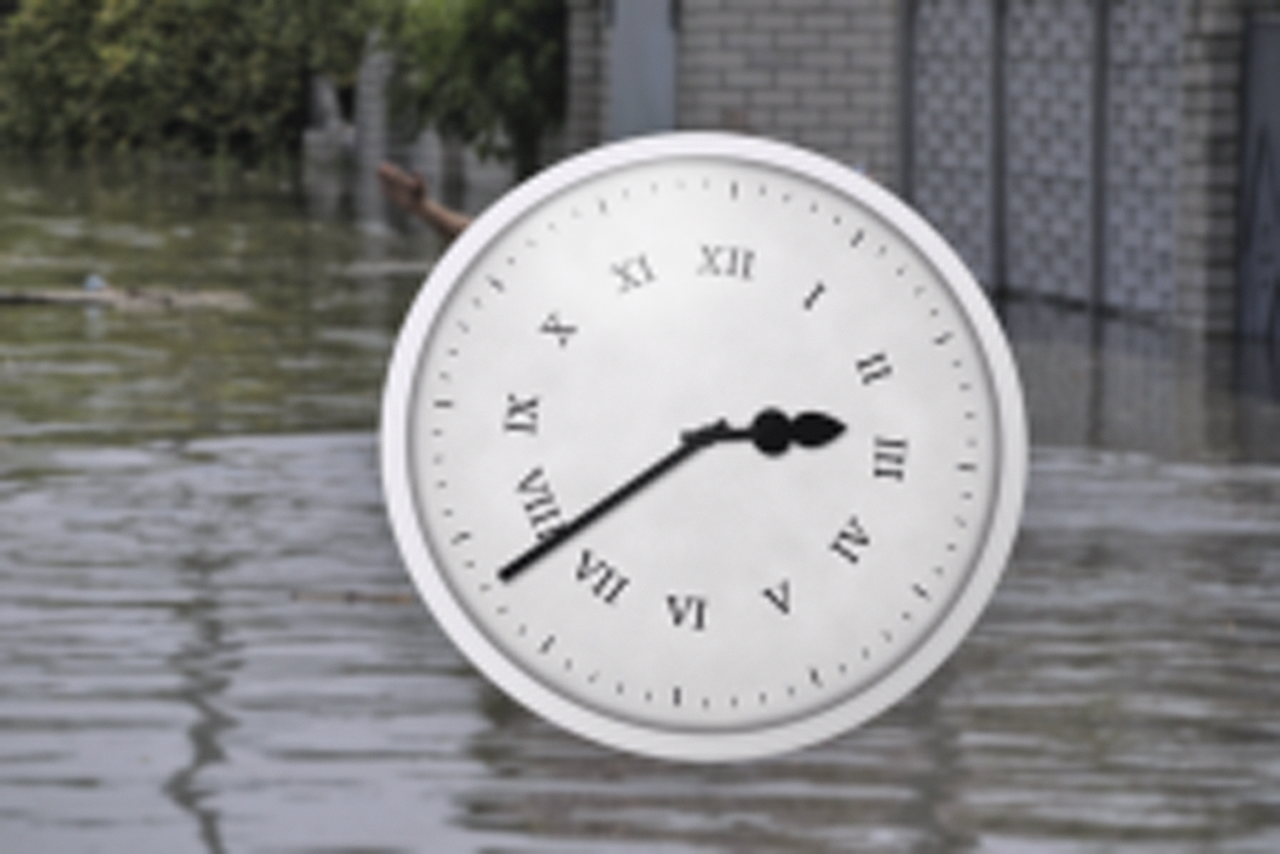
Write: h=2 m=38
